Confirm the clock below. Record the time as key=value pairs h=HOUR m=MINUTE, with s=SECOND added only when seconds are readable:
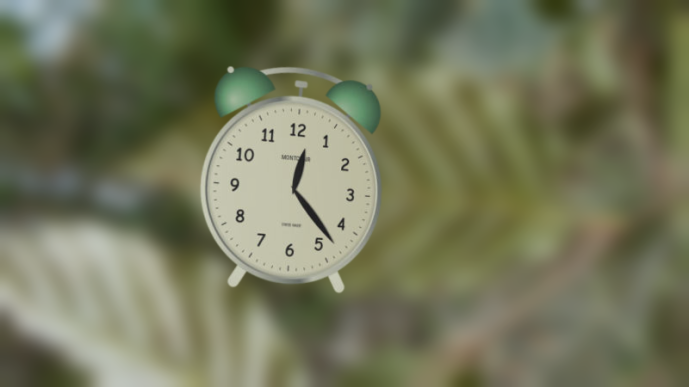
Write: h=12 m=23
